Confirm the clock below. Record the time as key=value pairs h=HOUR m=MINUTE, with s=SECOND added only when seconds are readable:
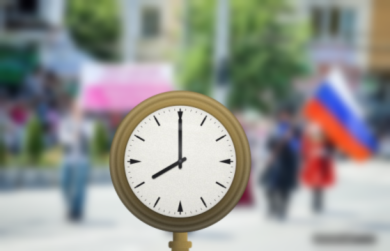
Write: h=8 m=0
